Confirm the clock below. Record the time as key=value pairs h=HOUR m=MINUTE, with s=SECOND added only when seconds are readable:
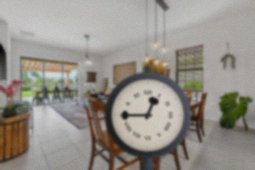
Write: h=12 m=45
